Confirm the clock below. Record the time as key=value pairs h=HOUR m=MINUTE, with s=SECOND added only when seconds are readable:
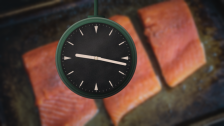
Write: h=9 m=17
